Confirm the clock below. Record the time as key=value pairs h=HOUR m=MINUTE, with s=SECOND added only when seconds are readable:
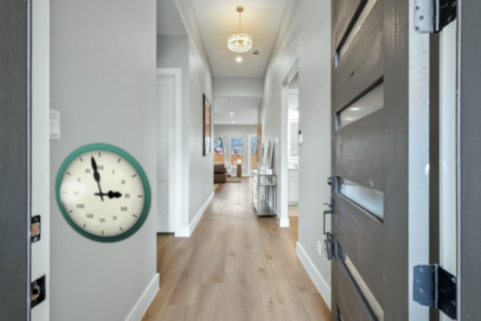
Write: h=2 m=58
